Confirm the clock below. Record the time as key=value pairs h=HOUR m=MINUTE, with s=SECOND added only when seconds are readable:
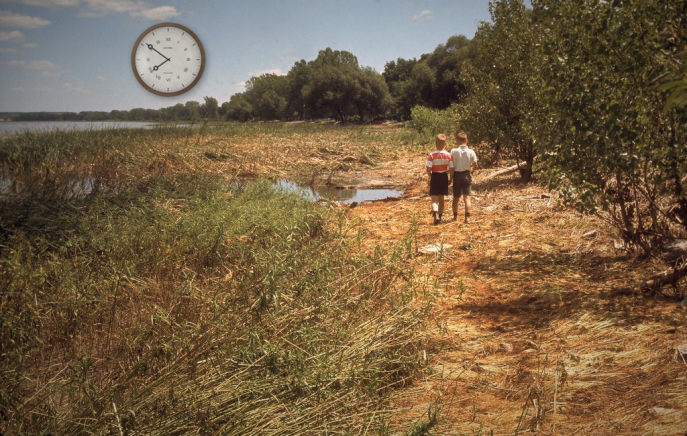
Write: h=7 m=51
